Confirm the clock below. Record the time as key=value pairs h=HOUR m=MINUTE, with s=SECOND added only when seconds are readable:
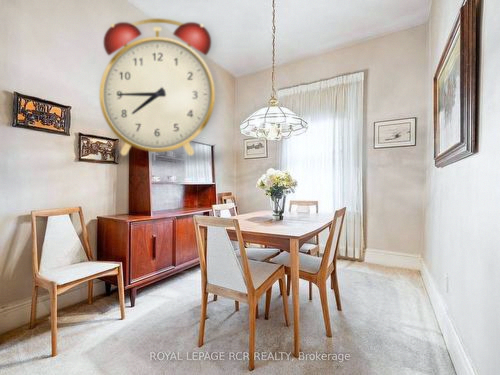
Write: h=7 m=45
